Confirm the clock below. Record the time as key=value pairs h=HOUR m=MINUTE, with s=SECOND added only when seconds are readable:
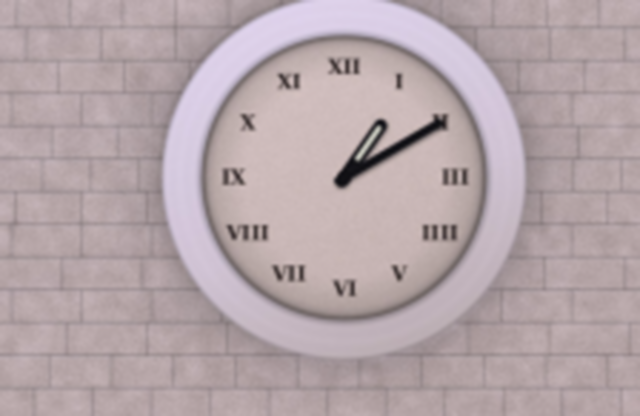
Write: h=1 m=10
